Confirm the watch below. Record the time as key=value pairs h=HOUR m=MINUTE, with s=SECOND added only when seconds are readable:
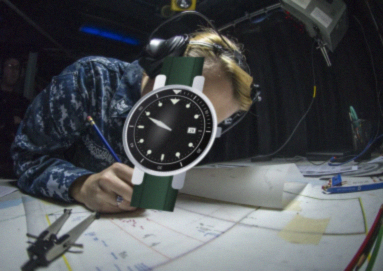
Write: h=9 m=49
